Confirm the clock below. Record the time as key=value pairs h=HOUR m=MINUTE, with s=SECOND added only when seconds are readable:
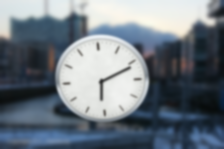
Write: h=6 m=11
